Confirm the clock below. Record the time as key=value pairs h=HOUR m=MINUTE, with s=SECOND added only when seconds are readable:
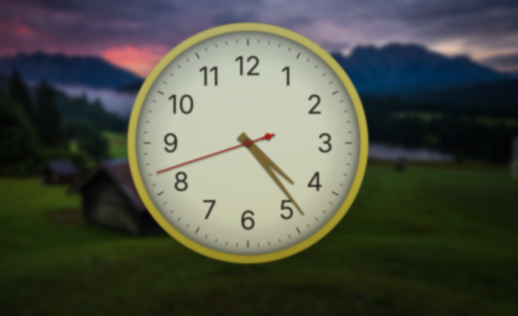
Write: h=4 m=23 s=42
